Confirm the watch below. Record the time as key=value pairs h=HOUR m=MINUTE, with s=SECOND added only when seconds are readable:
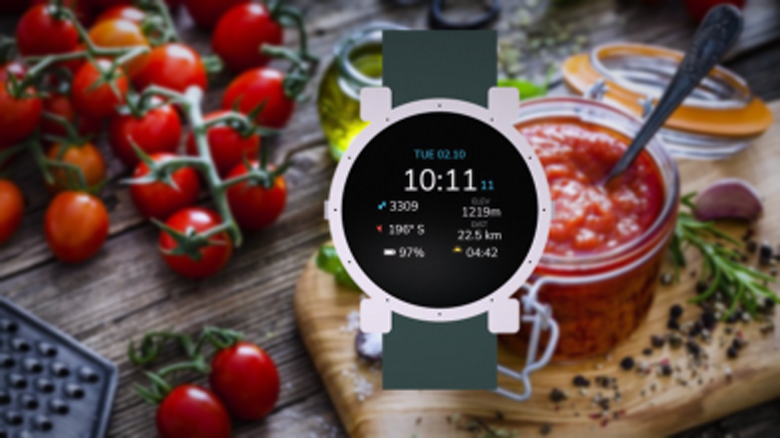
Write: h=10 m=11
